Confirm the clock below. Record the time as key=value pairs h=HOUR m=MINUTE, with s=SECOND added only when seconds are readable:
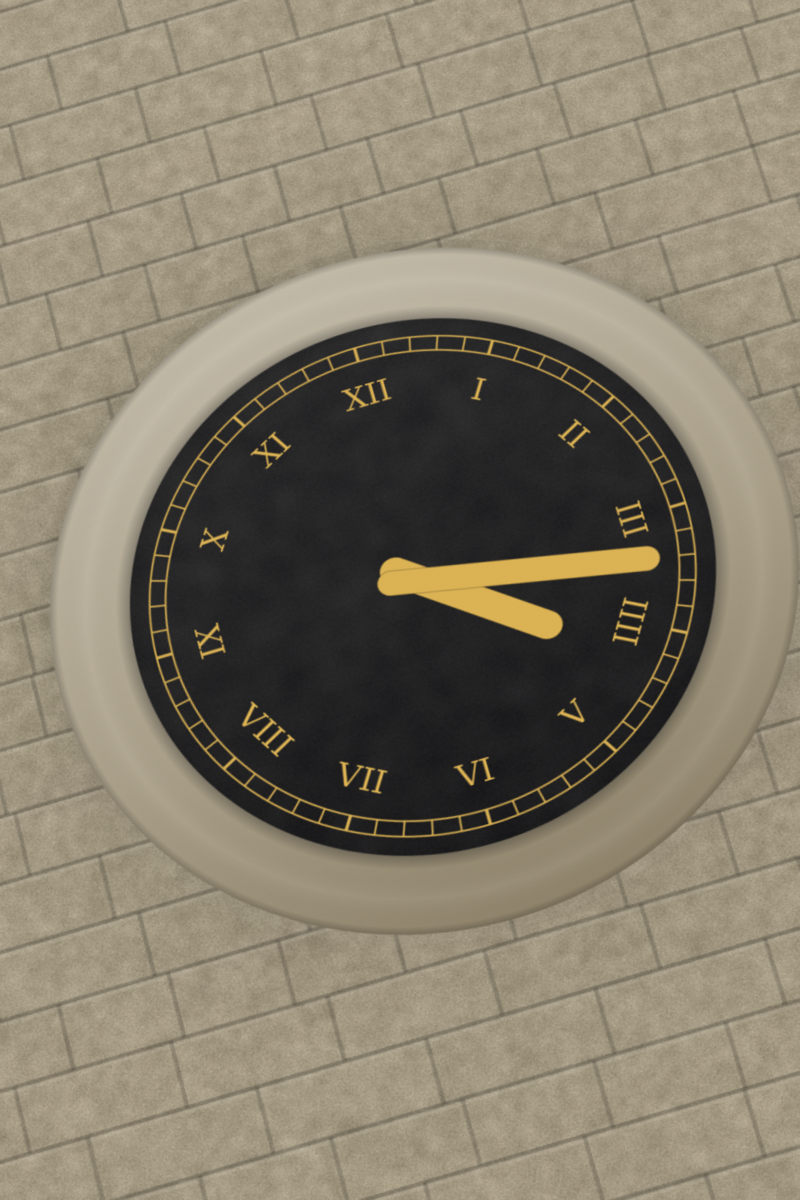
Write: h=4 m=17
